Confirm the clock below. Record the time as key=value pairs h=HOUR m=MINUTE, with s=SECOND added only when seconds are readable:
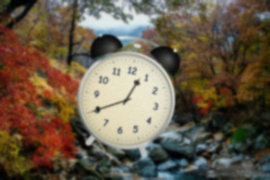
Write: h=12 m=40
